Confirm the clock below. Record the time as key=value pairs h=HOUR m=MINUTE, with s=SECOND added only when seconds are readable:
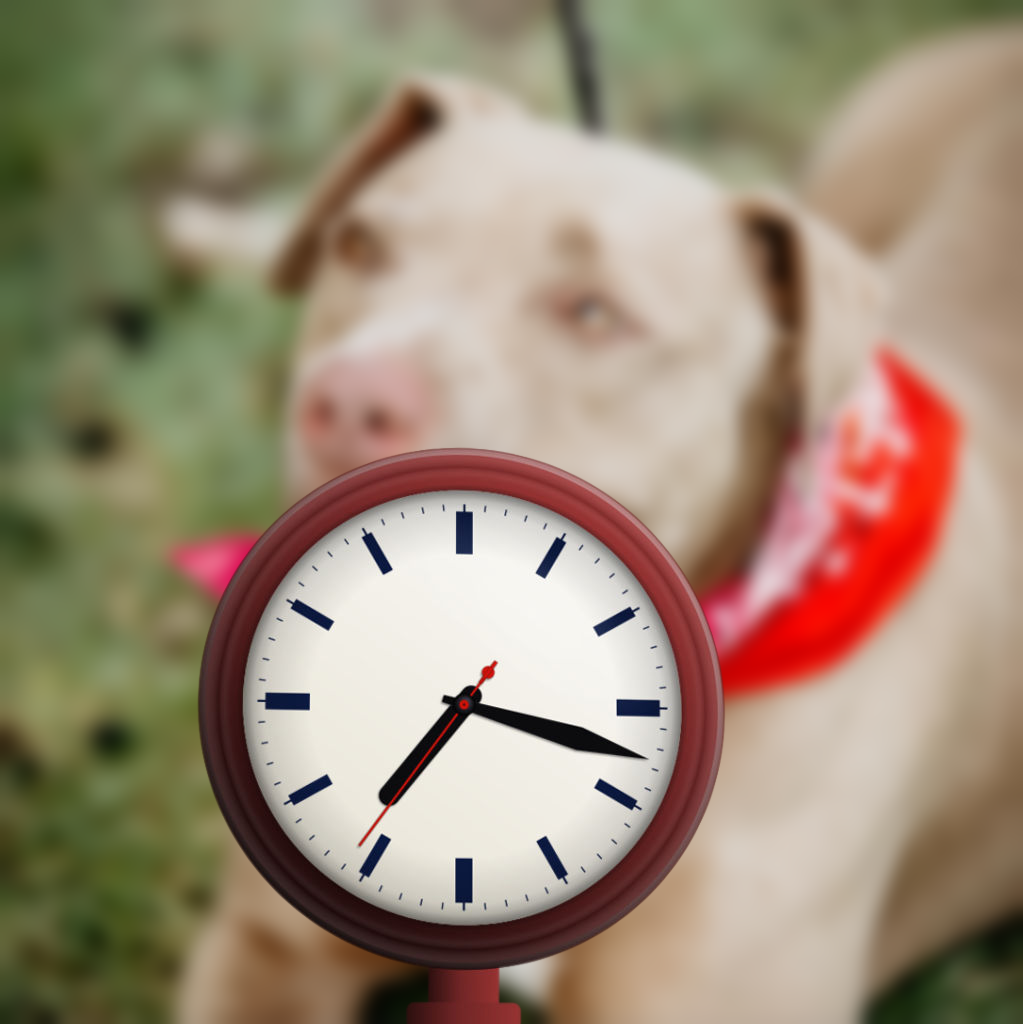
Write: h=7 m=17 s=36
